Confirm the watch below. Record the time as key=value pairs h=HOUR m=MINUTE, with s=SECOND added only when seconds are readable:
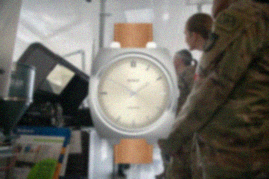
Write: h=1 m=50
